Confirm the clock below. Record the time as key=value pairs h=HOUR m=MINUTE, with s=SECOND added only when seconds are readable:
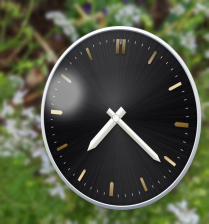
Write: h=7 m=21
